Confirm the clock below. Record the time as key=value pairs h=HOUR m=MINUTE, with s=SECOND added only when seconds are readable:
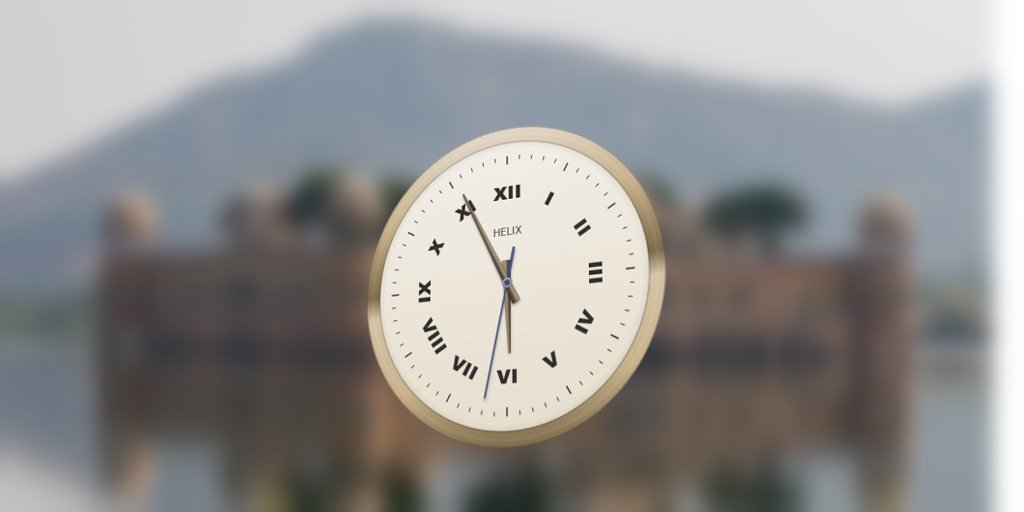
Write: h=5 m=55 s=32
